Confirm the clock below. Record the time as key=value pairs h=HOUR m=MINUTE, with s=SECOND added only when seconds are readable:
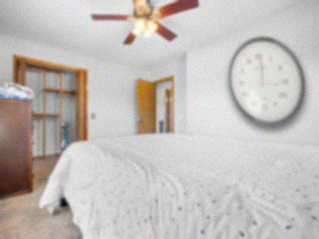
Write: h=3 m=0
